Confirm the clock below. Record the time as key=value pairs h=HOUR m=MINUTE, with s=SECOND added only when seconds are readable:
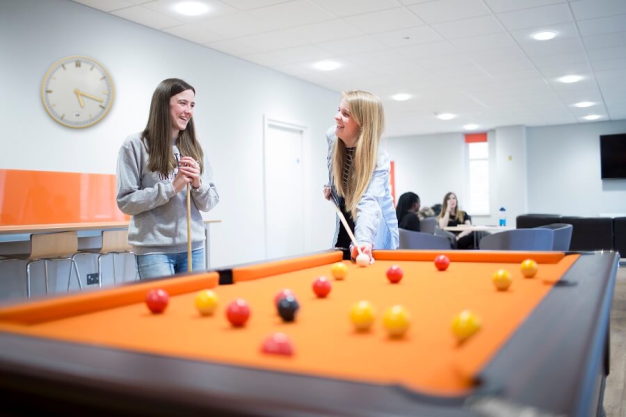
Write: h=5 m=18
